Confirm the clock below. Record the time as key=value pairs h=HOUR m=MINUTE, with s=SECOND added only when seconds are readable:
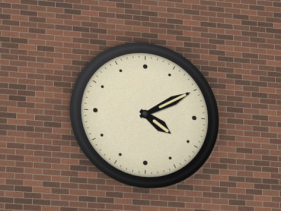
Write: h=4 m=10
